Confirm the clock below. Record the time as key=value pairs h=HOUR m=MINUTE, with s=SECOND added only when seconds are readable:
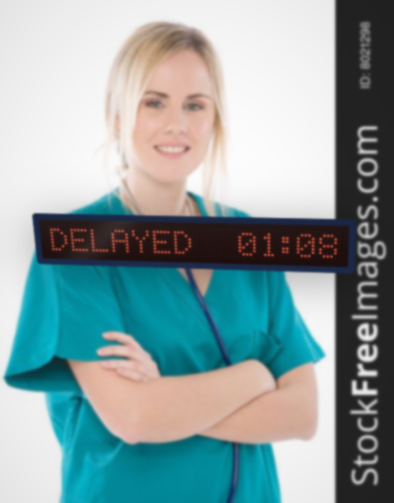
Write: h=1 m=8
